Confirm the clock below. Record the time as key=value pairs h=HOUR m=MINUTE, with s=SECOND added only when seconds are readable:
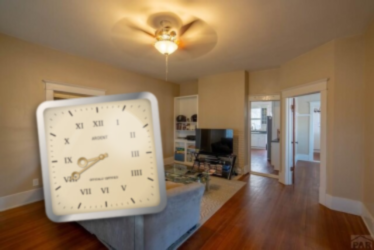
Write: h=8 m=40
